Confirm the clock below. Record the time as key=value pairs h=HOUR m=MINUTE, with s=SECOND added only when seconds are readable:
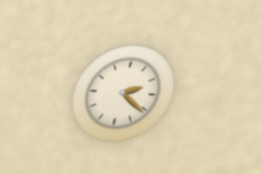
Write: h=2 m=21
